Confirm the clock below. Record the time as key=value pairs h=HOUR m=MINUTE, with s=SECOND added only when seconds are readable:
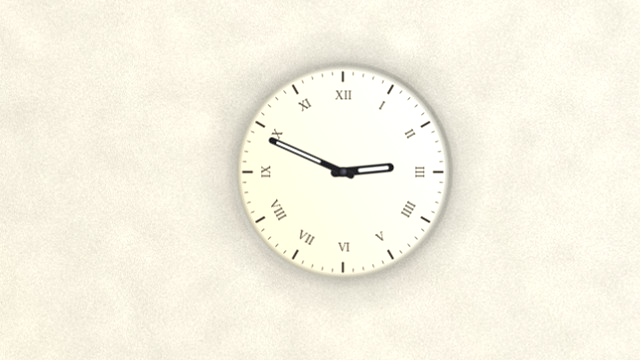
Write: h=2 m=49
